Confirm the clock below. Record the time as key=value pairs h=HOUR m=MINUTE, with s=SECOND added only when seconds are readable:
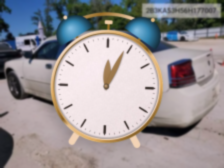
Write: h=12 m=4
